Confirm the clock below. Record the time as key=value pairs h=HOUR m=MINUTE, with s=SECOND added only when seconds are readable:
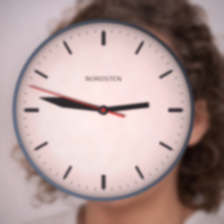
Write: h=2 m=46 s=48
